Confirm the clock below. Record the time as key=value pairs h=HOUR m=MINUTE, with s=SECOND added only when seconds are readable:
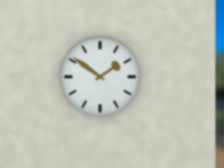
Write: h=1 m=51
